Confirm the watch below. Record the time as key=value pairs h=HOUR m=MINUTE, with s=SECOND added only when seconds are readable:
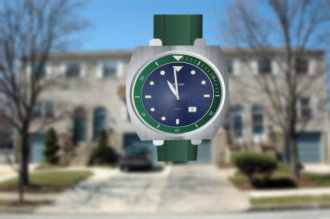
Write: h=10 m=59
